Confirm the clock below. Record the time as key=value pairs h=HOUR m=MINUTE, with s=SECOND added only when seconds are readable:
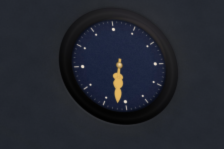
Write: h=6 m=32
